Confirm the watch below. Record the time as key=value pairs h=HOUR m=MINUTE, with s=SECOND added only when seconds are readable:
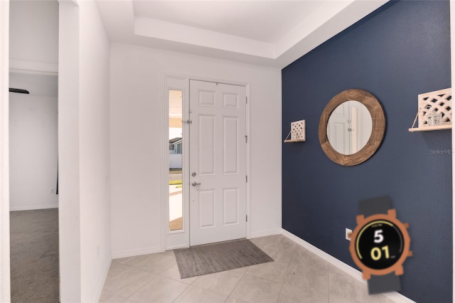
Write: h=5 m=1
